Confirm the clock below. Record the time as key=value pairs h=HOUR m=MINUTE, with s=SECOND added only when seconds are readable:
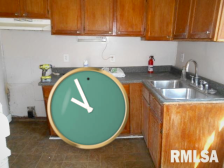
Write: h=9 m=56
